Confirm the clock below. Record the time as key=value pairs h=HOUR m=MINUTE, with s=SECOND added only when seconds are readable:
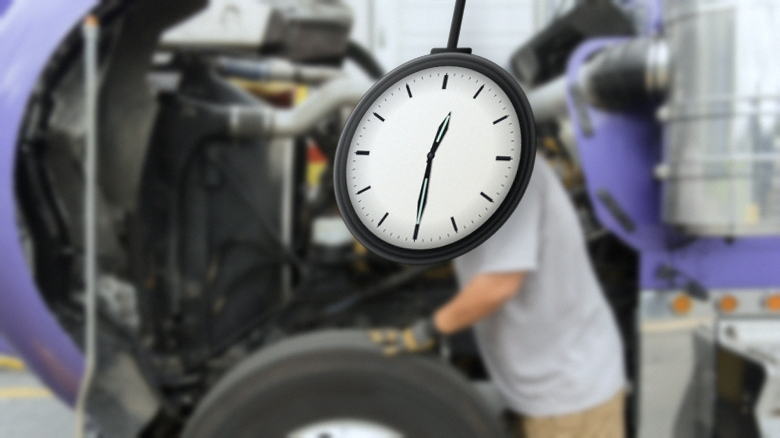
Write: h=12 m=30
